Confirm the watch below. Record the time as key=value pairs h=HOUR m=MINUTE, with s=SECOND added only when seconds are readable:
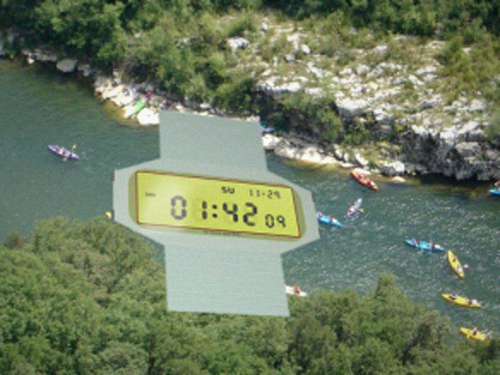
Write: h=1 m=42 s=9
